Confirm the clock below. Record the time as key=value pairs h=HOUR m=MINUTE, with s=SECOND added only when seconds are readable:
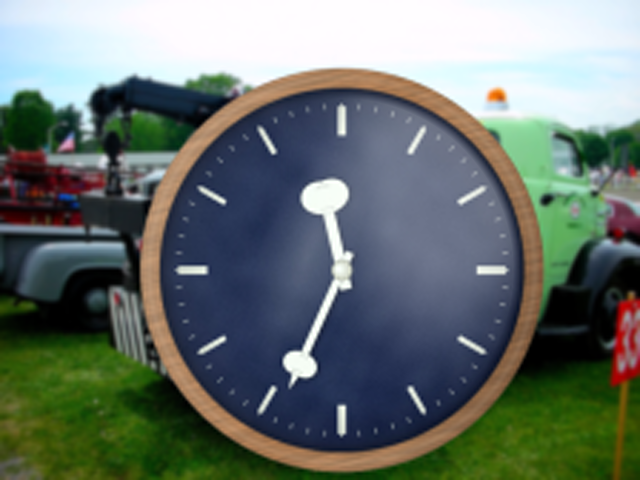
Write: h=11 m=34
